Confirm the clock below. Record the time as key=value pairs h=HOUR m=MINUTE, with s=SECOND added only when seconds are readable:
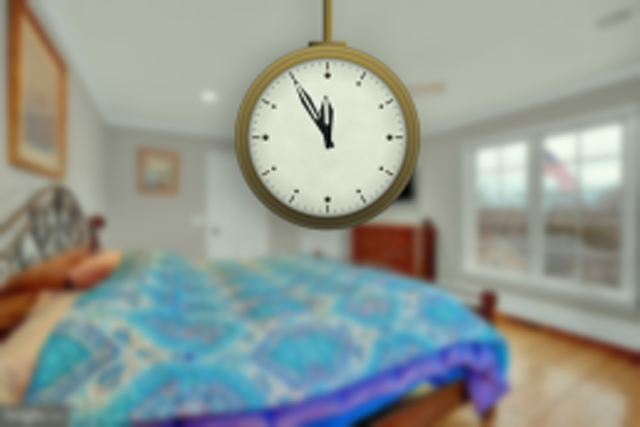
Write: h=11 m=55
